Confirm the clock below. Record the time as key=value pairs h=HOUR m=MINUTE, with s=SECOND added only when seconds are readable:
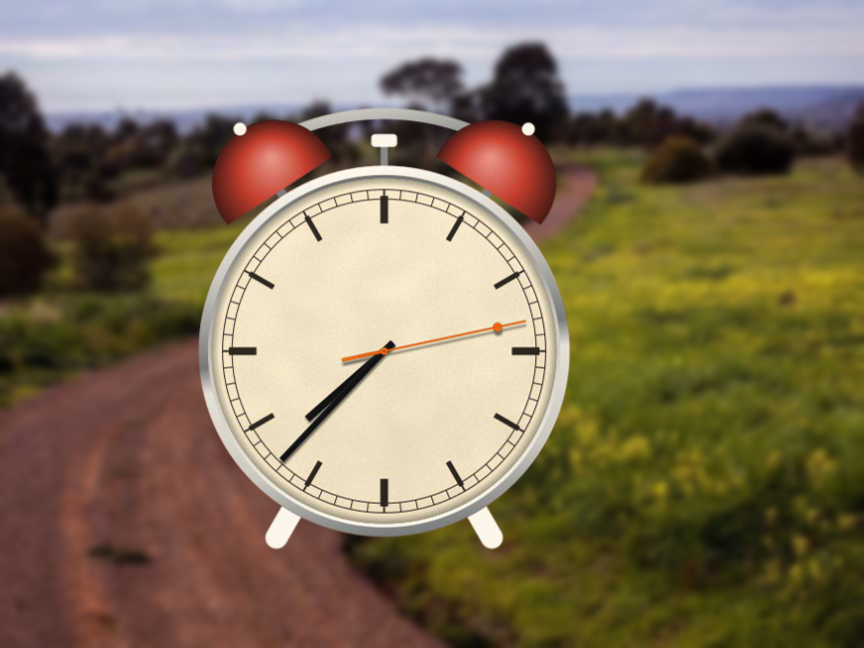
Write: h=7 m=37 s=13
